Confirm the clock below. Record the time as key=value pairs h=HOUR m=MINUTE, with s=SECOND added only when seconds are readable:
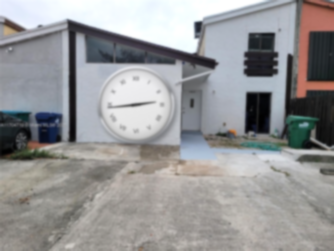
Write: h=2 m=44
